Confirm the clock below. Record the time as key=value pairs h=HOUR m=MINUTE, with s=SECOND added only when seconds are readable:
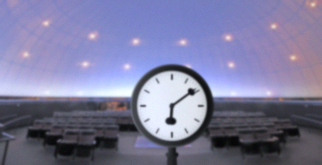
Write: h=6 m=9
